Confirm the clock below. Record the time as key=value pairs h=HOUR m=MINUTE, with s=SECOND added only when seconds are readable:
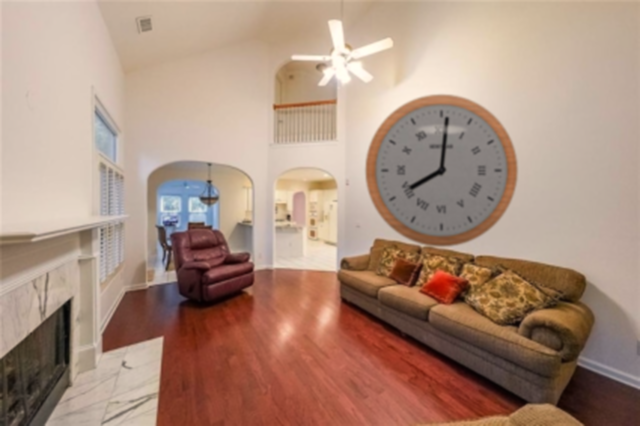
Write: h=8 m=1
